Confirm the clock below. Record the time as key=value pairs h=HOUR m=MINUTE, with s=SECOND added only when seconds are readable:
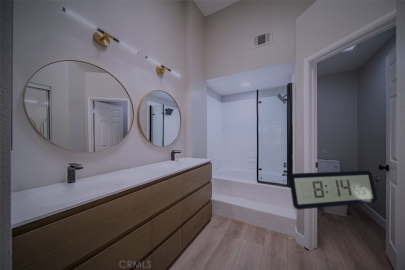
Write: h=8 m=14 s=45
